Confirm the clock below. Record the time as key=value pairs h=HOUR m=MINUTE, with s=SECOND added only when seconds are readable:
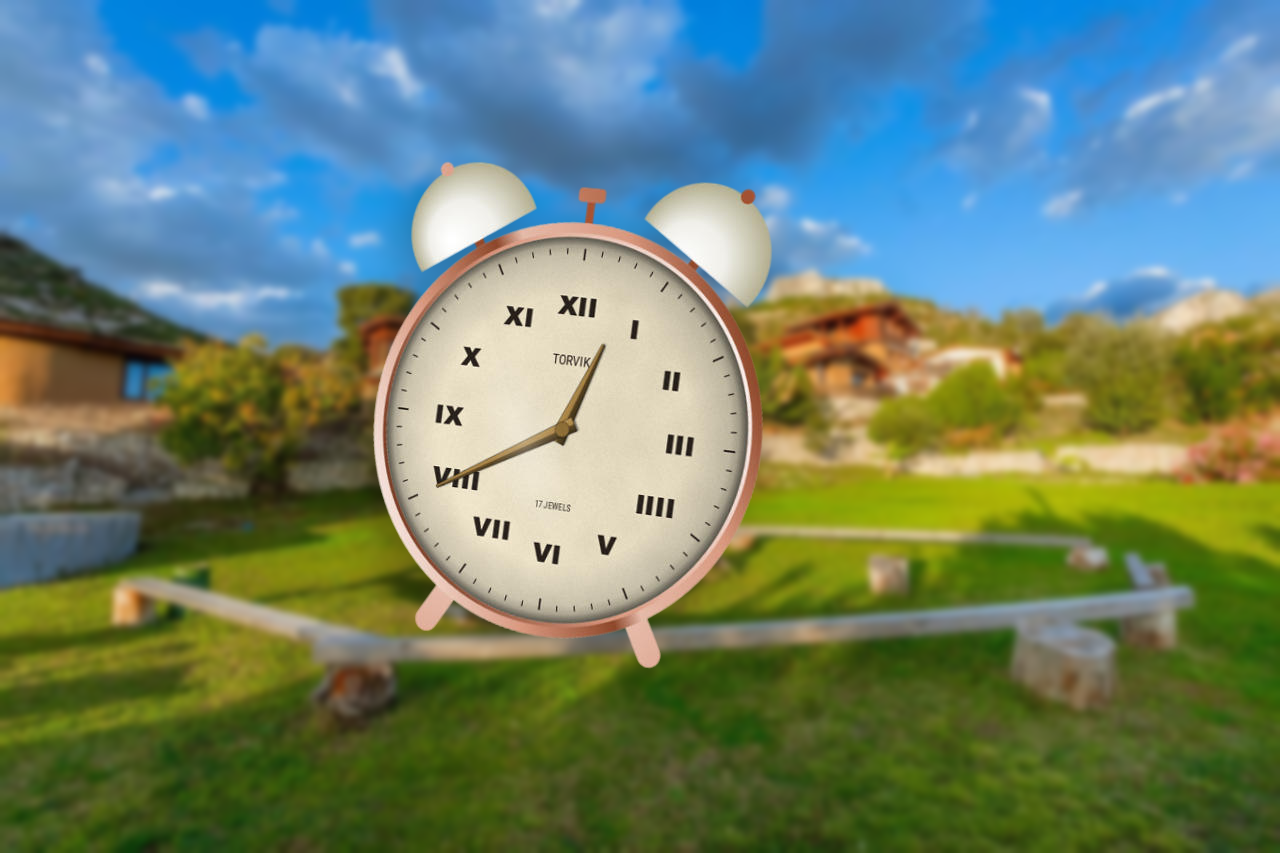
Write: h=12 m=40
